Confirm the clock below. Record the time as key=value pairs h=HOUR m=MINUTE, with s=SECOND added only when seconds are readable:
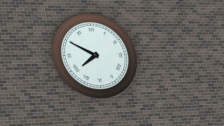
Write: h=7 m=50
